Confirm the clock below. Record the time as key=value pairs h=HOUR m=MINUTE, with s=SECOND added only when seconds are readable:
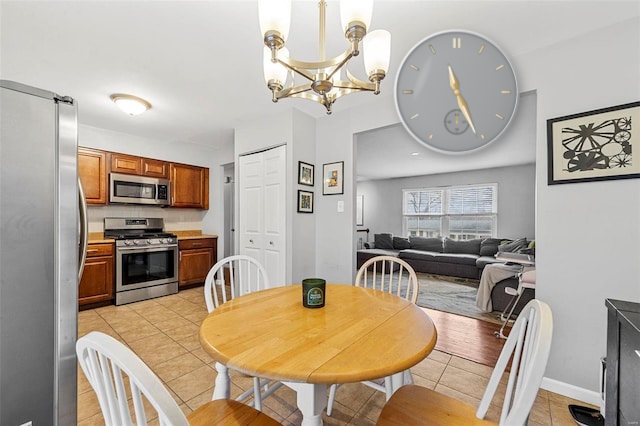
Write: h=11 m=26
